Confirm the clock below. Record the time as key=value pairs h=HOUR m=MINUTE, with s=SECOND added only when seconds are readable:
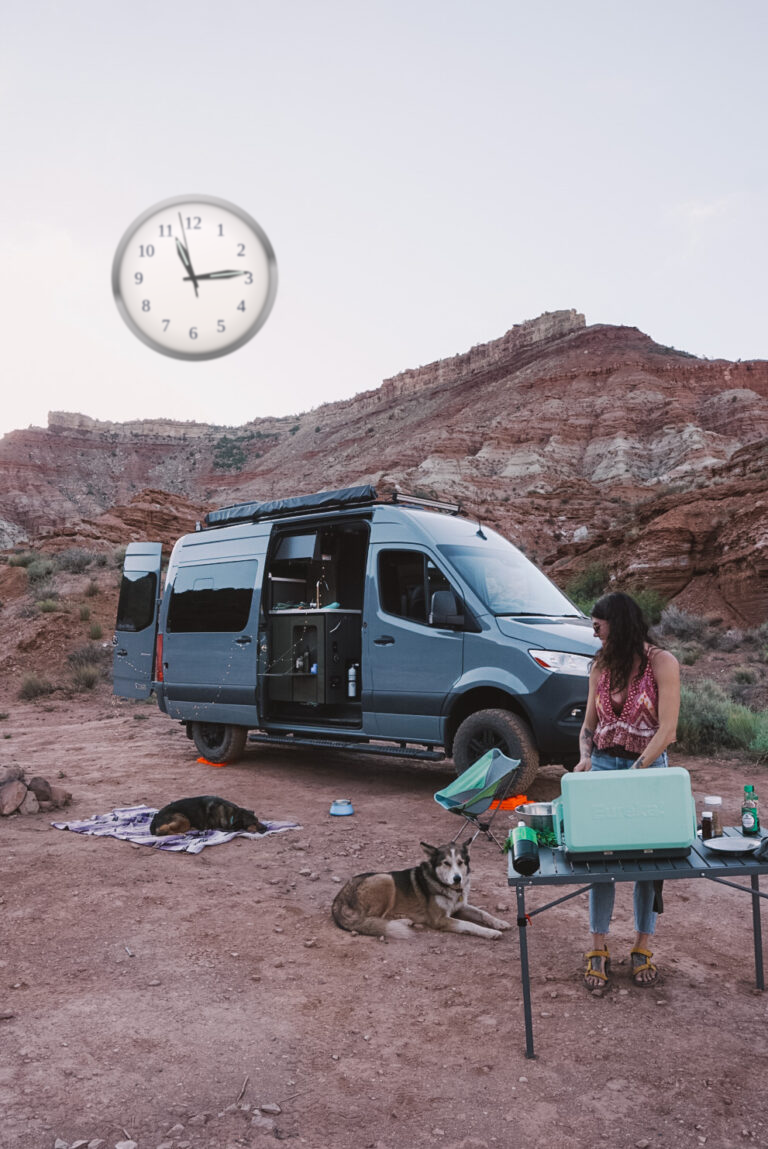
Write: h=11 m=13 s=58
